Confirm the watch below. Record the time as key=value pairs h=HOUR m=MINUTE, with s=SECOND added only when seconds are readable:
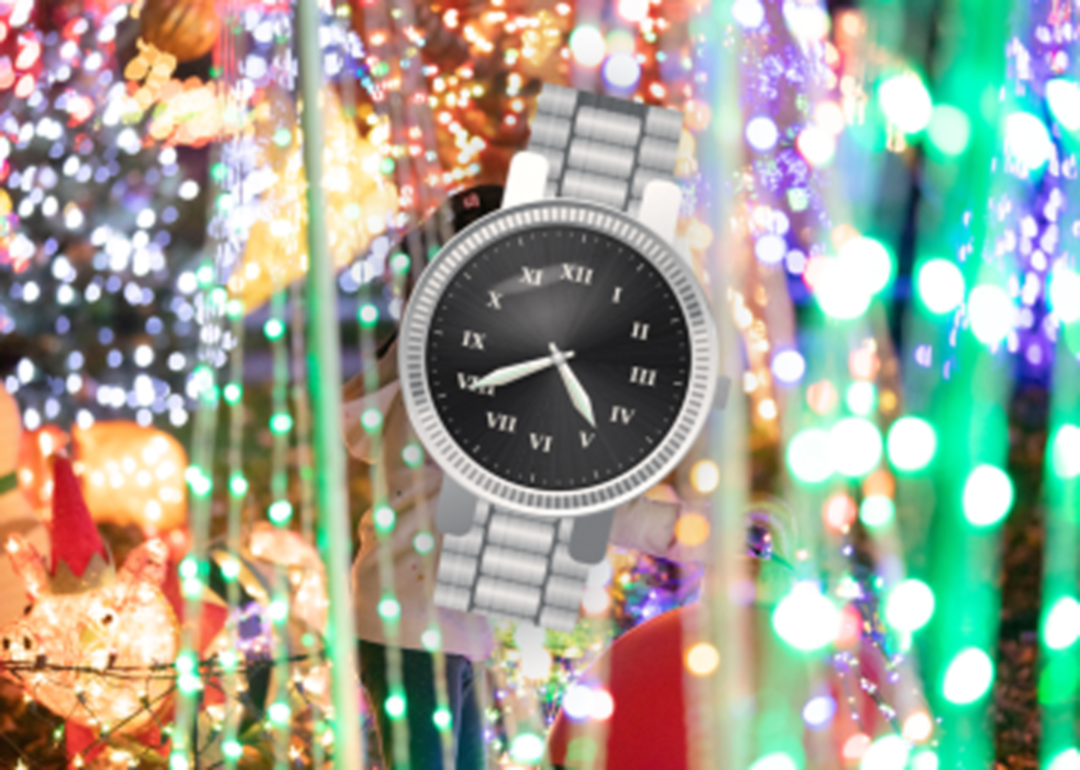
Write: h=4 m=40
